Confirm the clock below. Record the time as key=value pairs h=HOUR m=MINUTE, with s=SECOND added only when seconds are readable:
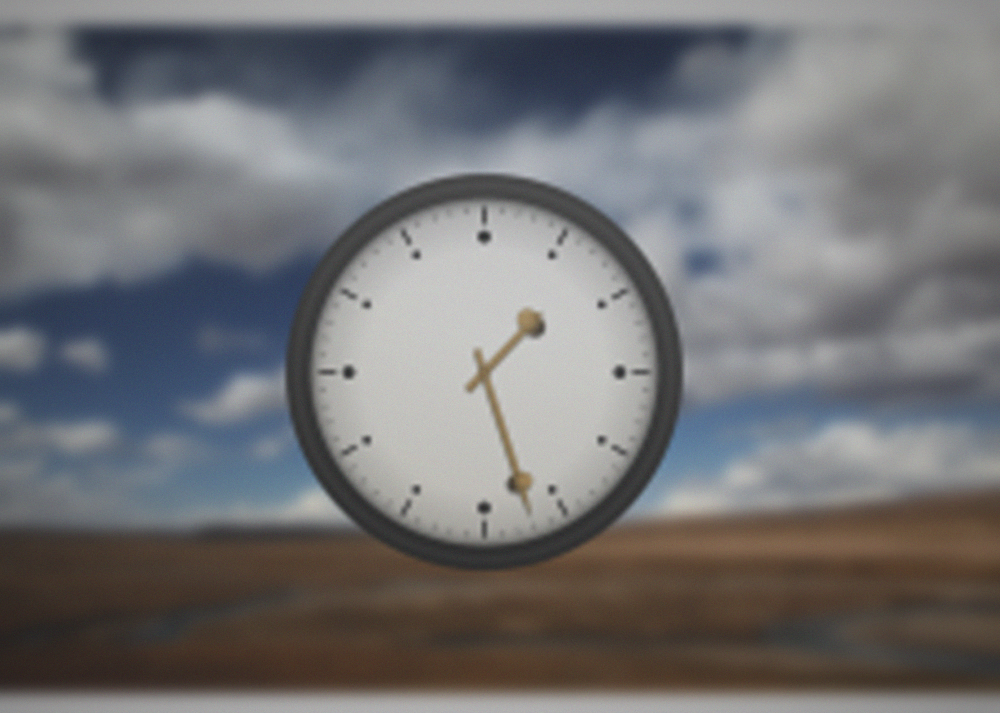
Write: h=1 m=27
